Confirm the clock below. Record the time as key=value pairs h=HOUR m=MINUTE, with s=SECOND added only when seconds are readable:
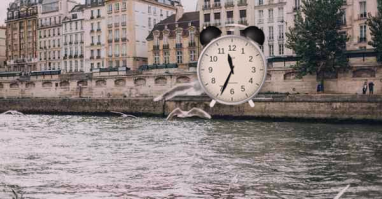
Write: h=11 m=34
